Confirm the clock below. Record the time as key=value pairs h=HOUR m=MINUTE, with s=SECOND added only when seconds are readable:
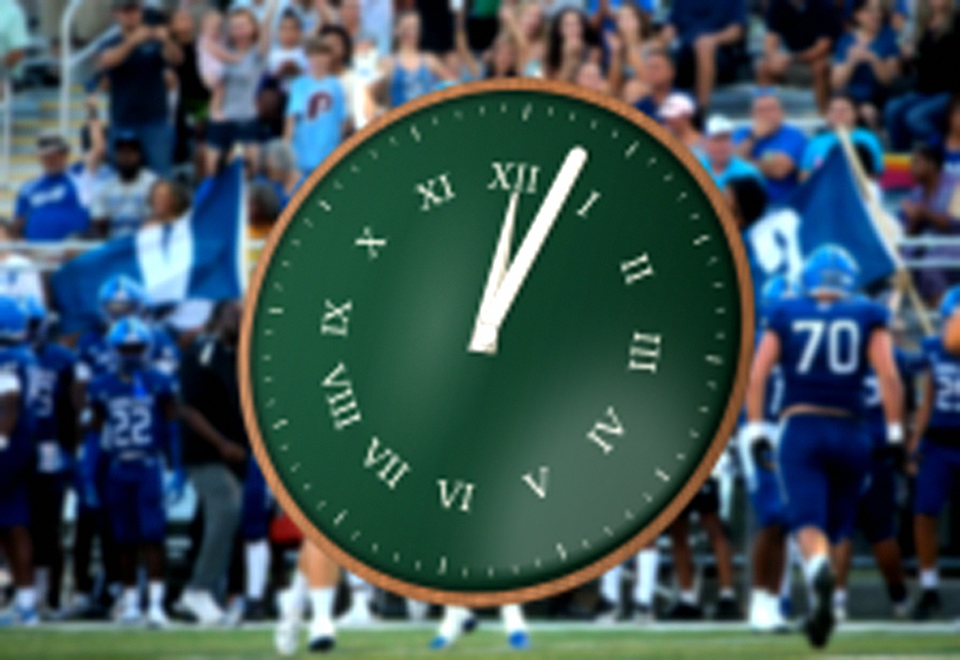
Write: h=12 m=3
